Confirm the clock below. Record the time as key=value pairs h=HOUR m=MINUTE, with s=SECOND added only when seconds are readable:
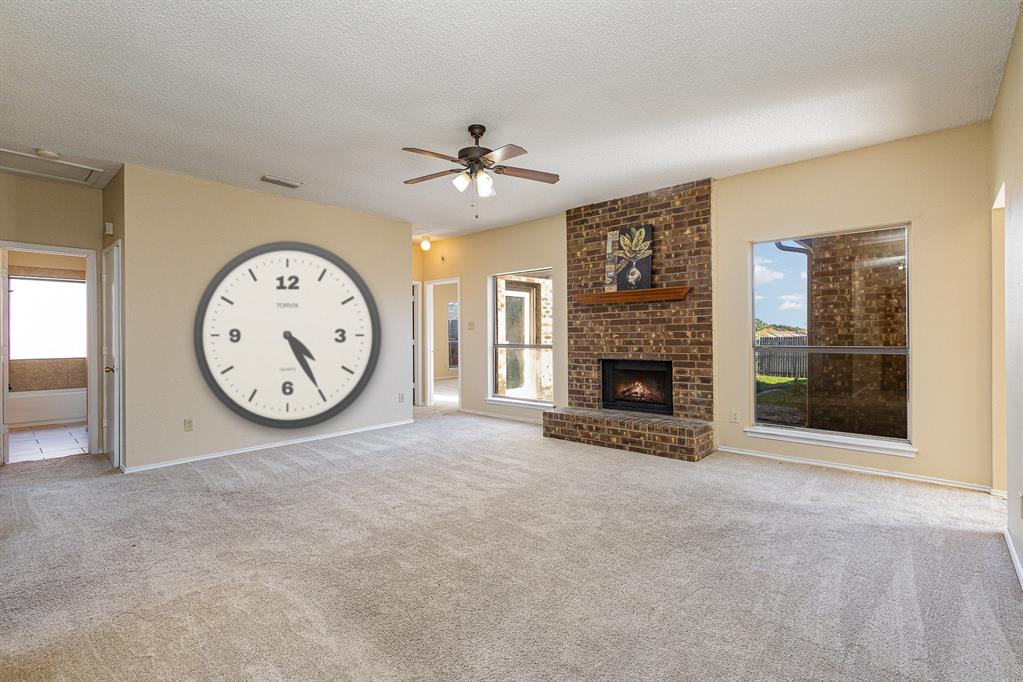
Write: h=4 m=25
